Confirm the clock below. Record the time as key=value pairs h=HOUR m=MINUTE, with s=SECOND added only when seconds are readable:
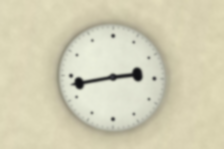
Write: h=2 m=43
